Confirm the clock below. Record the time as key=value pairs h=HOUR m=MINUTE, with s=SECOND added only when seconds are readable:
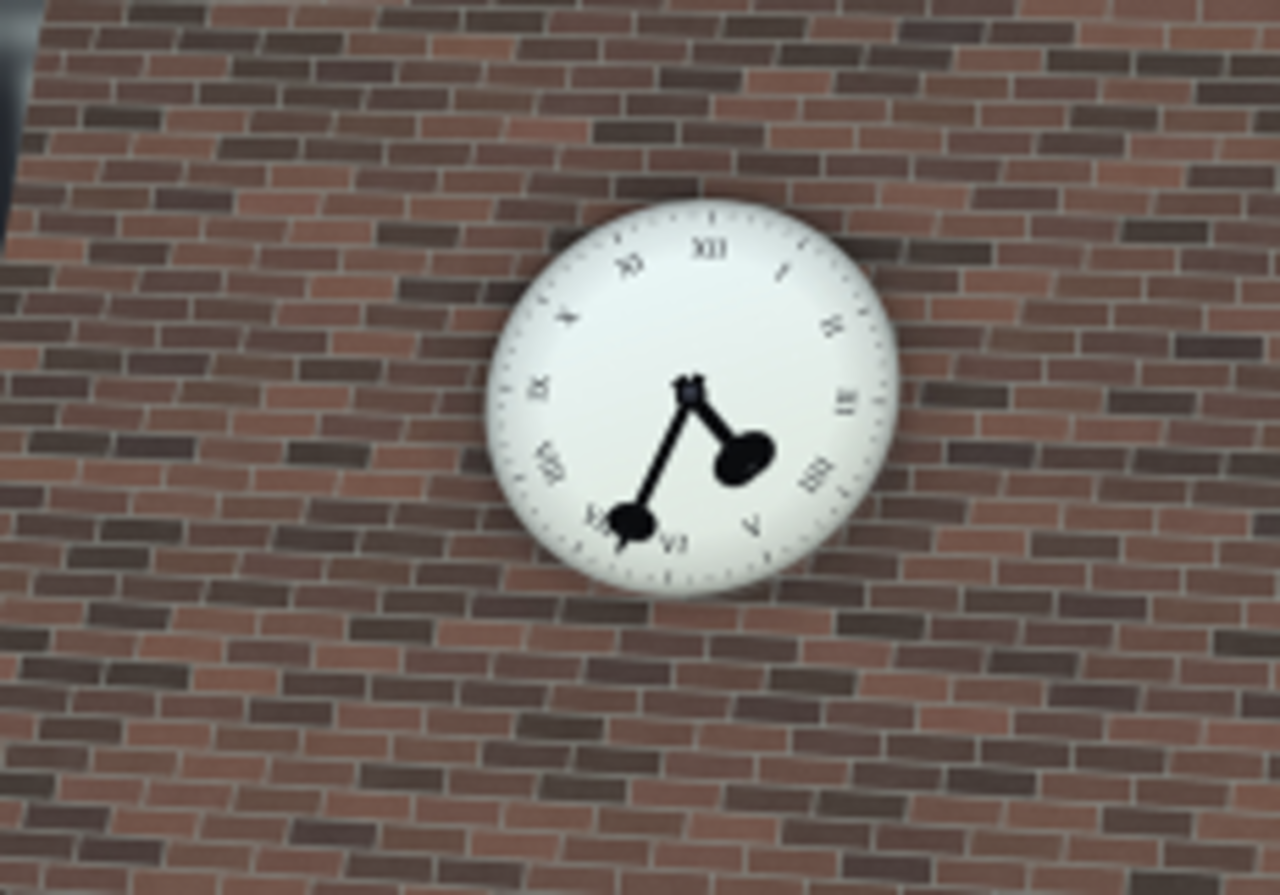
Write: h=4 m=33
